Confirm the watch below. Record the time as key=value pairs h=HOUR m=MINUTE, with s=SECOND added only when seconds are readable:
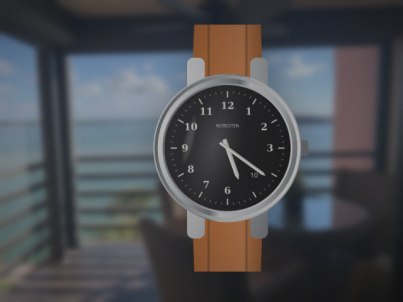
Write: h=5 m=21
